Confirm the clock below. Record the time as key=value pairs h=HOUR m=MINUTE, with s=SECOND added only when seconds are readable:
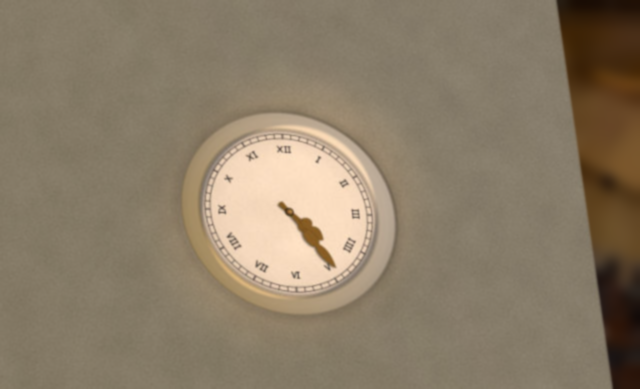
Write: h=4 m=24
